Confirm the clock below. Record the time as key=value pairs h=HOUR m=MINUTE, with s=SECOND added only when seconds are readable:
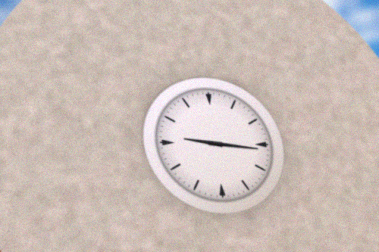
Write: h=9 m=16
